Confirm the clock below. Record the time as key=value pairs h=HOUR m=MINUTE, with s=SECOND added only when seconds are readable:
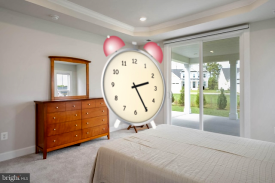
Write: h=2 m=25
